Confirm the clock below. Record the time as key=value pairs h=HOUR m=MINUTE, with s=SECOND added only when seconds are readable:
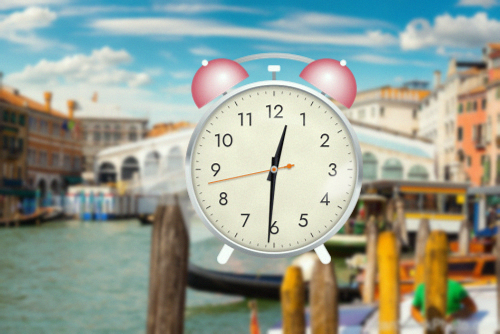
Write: h=12 m=30 s=43
